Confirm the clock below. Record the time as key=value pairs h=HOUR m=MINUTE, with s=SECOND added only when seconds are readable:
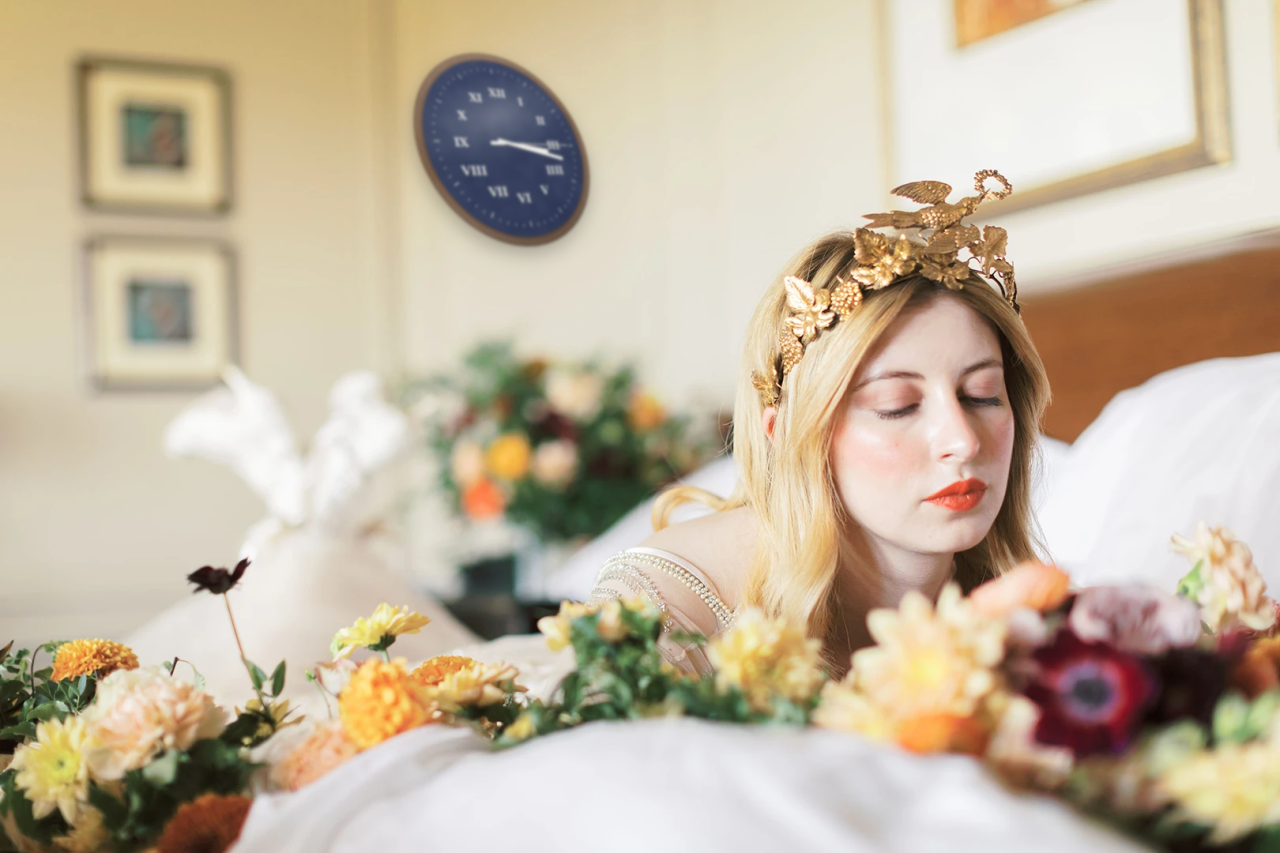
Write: h=3 m=17 s=15
